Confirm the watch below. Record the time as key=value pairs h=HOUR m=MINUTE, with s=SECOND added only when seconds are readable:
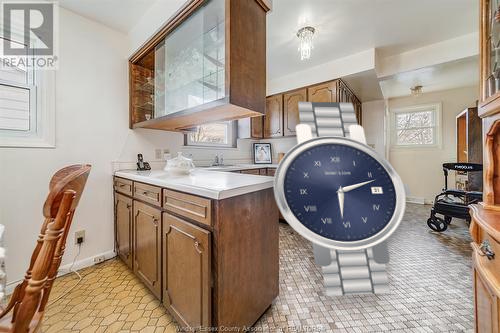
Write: h=6 m=12
